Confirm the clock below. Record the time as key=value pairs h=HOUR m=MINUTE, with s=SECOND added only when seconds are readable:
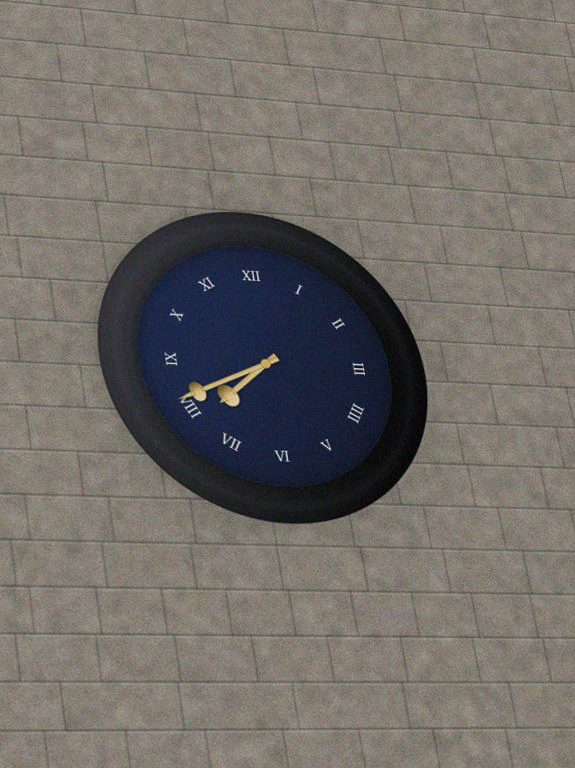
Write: h=7 m=41
